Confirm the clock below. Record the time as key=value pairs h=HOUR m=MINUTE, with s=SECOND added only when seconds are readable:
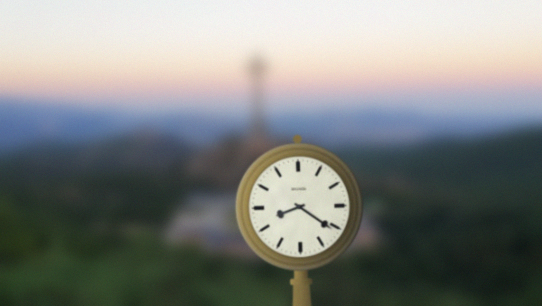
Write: h=8 m=21
